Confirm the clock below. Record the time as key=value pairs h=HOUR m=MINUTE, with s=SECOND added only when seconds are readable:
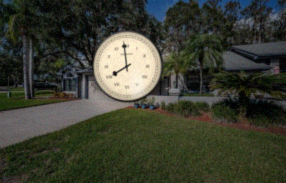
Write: h=7 m=59
